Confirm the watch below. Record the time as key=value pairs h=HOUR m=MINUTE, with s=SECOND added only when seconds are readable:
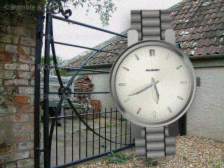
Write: h=5 m=41
